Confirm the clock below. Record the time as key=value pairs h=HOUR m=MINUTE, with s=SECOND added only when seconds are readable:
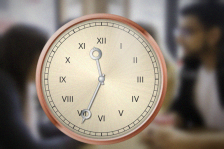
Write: h=11 m=34
